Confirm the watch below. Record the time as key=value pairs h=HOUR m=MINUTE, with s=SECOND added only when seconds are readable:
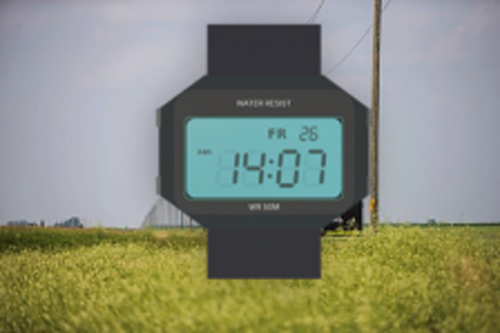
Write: h=14 m=7
